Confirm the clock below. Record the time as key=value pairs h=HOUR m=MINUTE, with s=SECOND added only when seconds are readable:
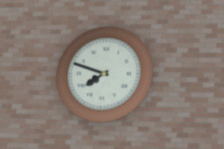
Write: h=7 m=48
